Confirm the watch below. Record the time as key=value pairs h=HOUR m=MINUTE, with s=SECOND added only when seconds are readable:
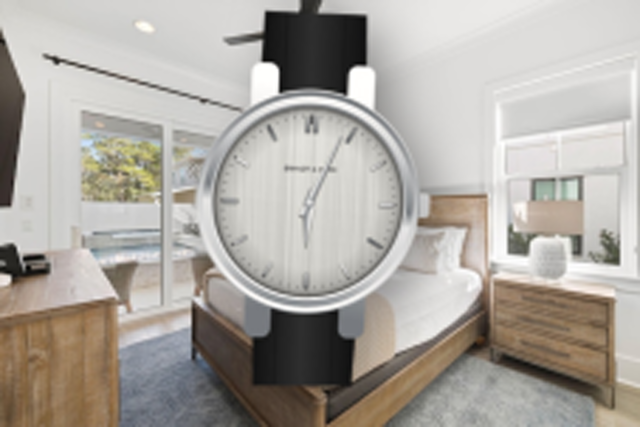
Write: h=6 m=4
